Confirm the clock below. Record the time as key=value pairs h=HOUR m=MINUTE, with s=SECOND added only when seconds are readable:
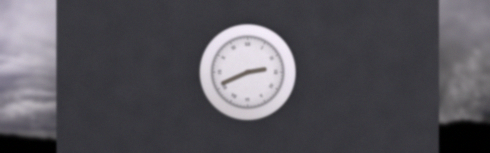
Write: h=2 m=41
